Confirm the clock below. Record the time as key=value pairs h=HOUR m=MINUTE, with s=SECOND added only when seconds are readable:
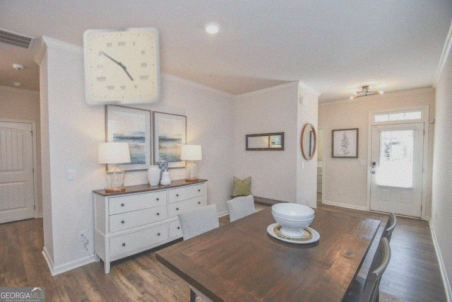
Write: h=4 m=51
